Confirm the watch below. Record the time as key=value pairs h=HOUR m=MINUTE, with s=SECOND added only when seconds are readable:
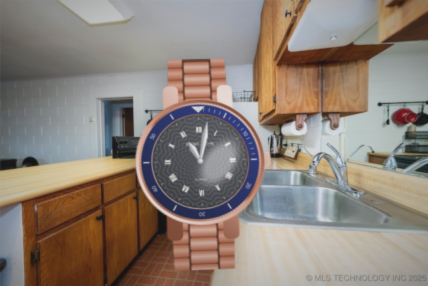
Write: h=11 m=2
